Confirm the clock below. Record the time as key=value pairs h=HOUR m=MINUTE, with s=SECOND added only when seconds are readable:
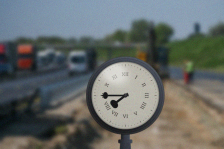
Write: h=7 m=45
